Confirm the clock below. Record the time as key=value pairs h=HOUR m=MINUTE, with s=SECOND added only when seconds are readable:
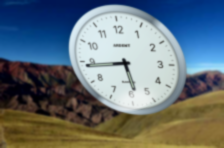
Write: h=5 m=44
